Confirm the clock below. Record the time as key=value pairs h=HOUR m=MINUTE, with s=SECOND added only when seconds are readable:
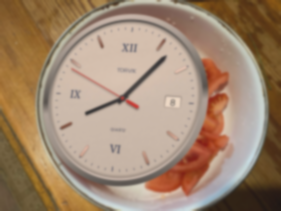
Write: h=8 m=6 s=49
